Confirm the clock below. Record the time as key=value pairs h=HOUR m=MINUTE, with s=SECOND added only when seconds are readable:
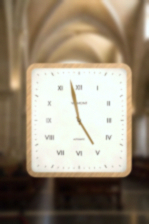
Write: h=4 m=58
